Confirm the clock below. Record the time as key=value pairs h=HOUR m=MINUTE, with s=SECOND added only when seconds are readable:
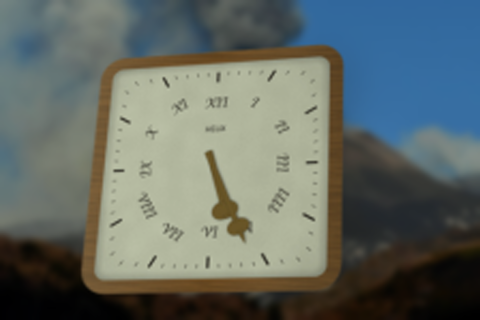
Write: h=5 m=26
